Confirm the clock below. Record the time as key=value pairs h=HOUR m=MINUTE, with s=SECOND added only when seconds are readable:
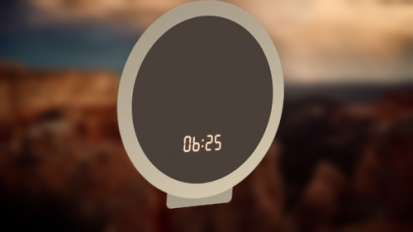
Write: h=6 m=25
